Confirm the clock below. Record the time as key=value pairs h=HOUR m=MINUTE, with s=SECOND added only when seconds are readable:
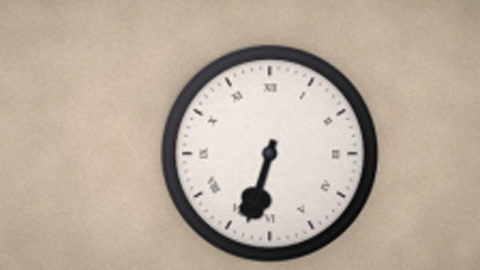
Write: h=6 m=33
